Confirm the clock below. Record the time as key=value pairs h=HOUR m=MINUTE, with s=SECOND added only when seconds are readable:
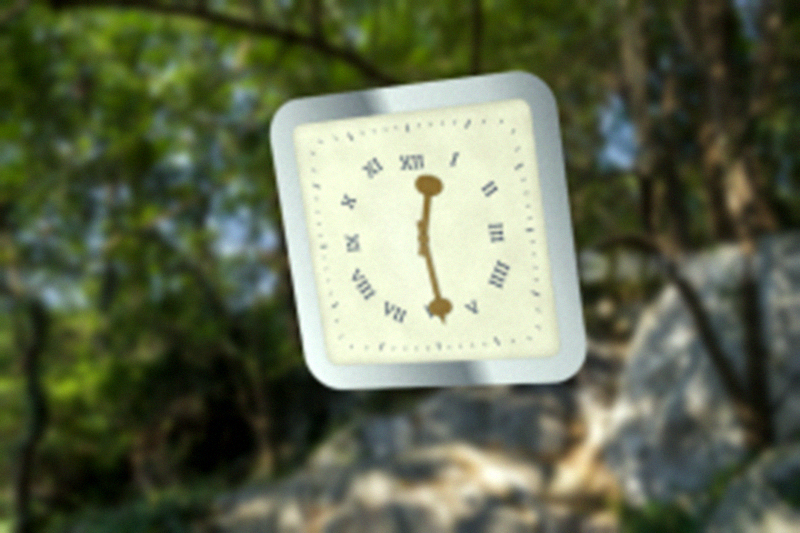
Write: h=12 m=29
